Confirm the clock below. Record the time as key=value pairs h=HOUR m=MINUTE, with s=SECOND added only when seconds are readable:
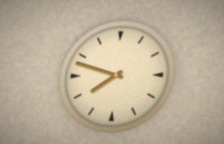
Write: h=7 m=48
